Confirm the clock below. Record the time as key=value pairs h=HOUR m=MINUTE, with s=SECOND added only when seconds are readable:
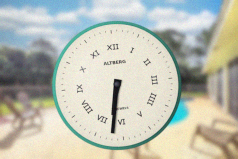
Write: h=6 m=32
